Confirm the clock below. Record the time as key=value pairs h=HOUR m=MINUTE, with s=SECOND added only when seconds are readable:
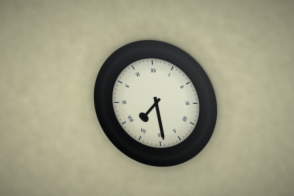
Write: h=7 m=29
